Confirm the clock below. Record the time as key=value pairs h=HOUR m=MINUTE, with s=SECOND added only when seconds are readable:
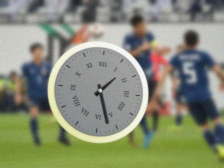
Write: h=1 m=27
